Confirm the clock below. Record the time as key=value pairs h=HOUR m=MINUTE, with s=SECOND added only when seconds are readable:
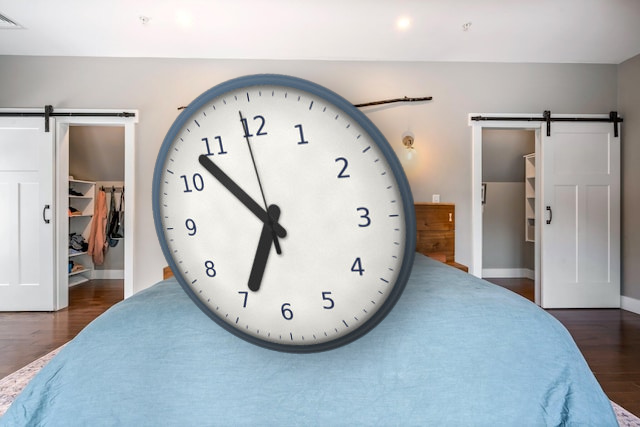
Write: h=6 m=52 s=59
